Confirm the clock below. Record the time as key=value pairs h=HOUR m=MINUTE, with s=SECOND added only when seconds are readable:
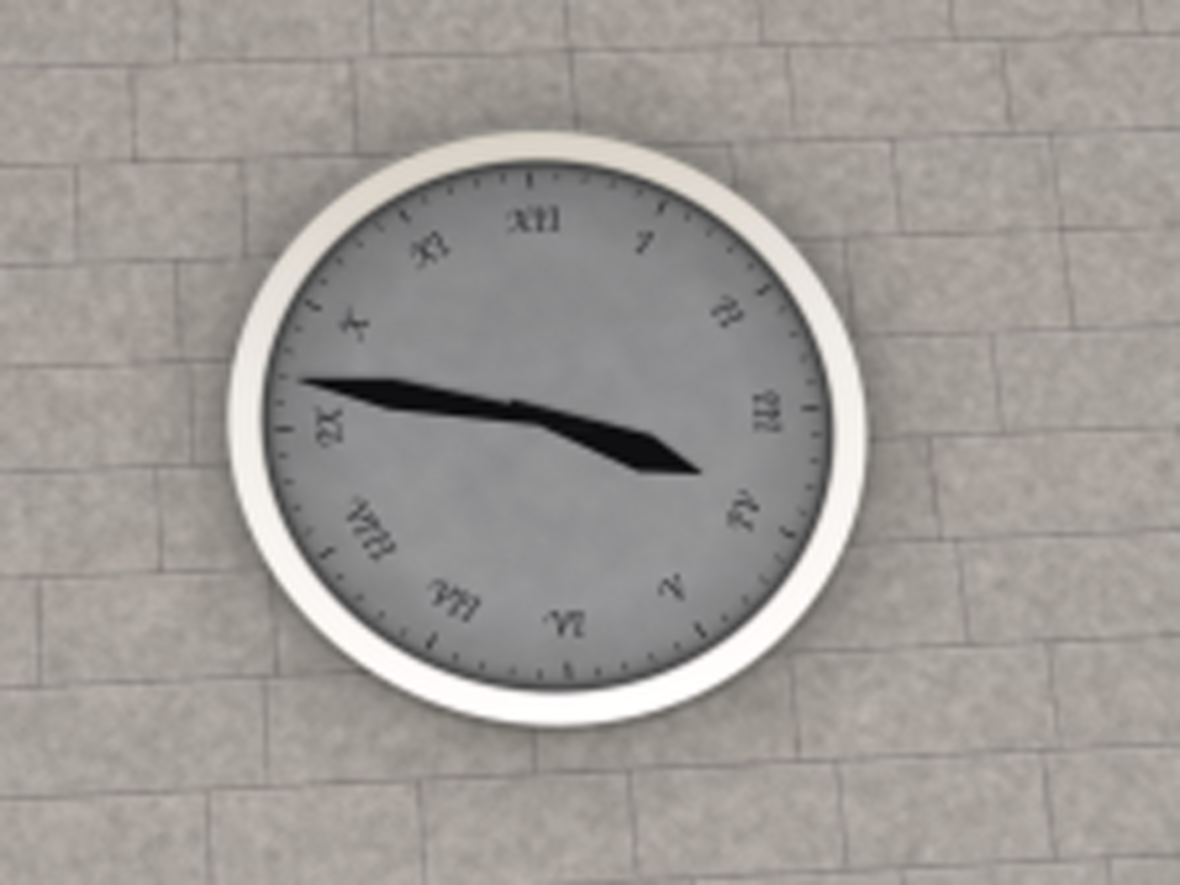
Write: h=3 m=47
